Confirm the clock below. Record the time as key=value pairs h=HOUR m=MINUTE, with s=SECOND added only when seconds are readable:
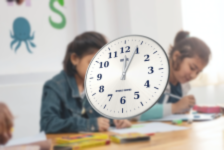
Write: h=12 m=4
